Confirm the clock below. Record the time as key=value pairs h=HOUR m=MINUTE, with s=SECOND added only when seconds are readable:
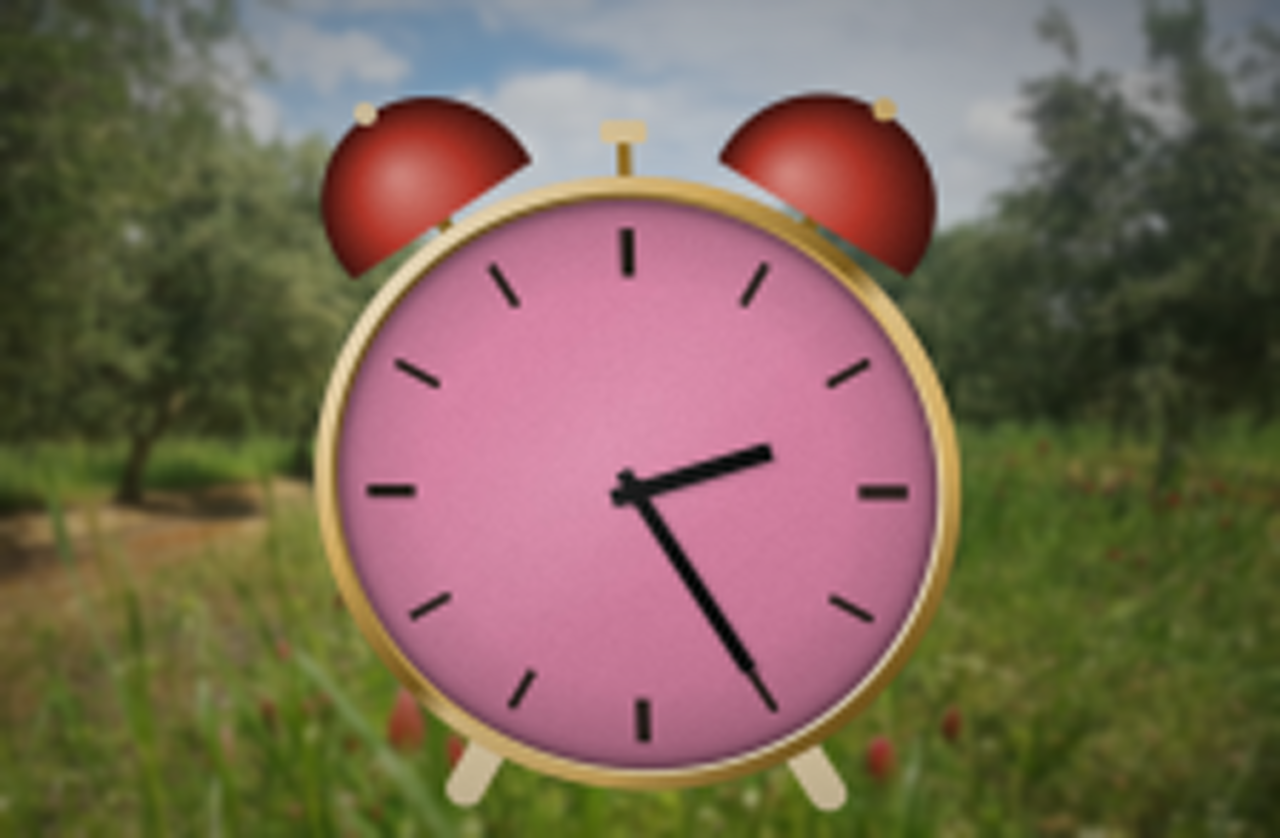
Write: h=2 m=25
